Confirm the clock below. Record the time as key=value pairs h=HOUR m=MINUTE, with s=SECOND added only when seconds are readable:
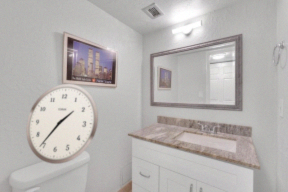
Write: h=1 m=36
